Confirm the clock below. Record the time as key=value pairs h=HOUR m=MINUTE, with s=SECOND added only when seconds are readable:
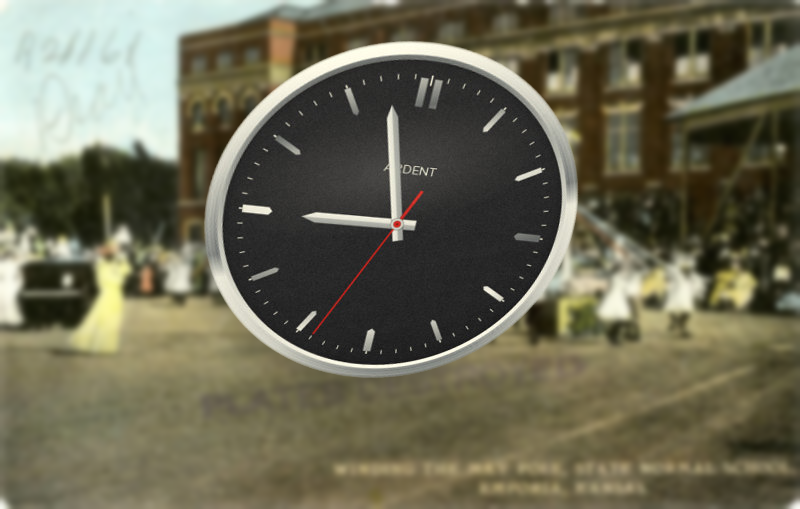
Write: h=8 m=57 s=34
